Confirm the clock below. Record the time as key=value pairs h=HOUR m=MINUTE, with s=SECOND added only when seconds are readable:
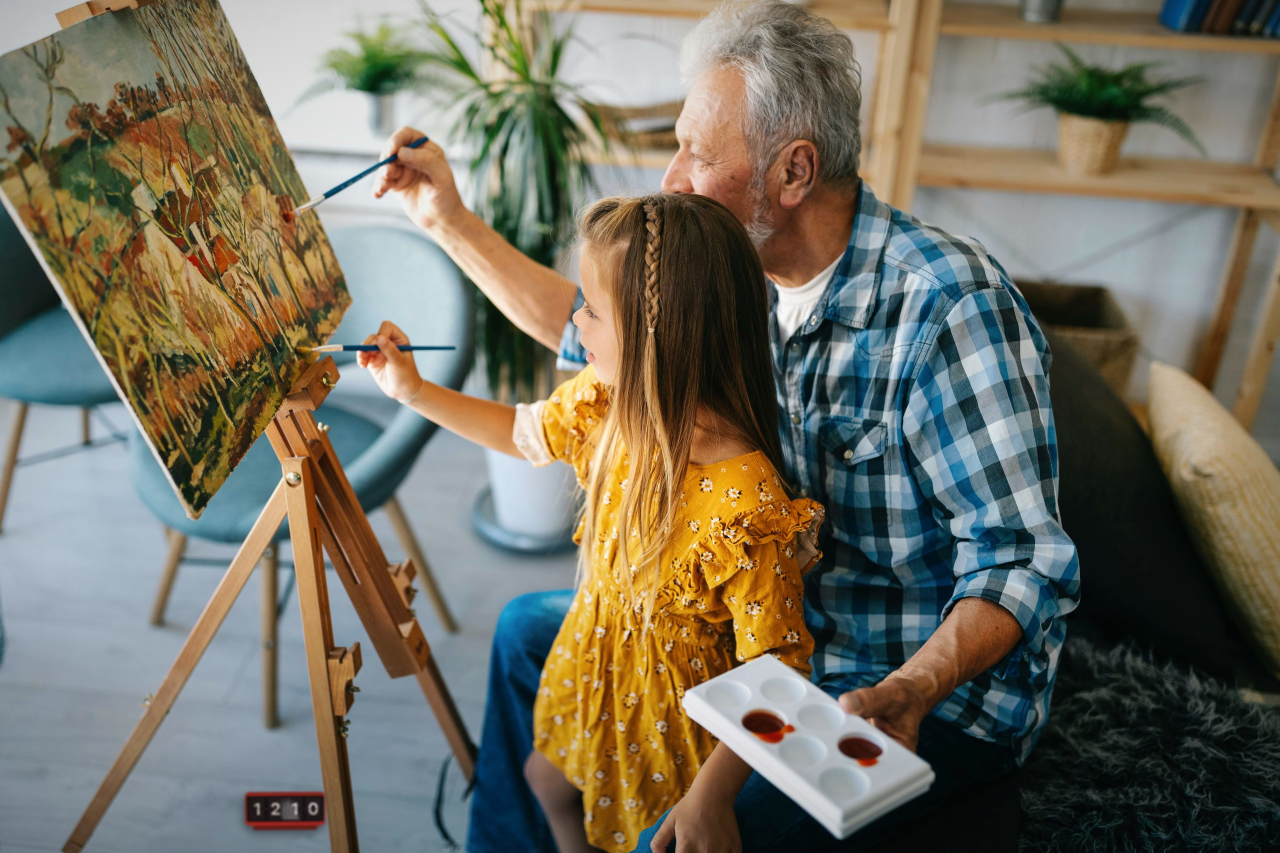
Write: h=12 m=10
